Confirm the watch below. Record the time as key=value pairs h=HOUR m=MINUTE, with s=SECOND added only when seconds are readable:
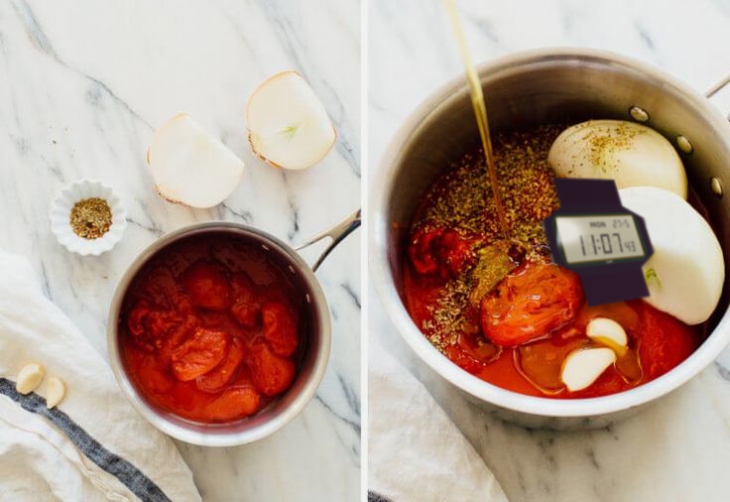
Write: h=11 m=7
